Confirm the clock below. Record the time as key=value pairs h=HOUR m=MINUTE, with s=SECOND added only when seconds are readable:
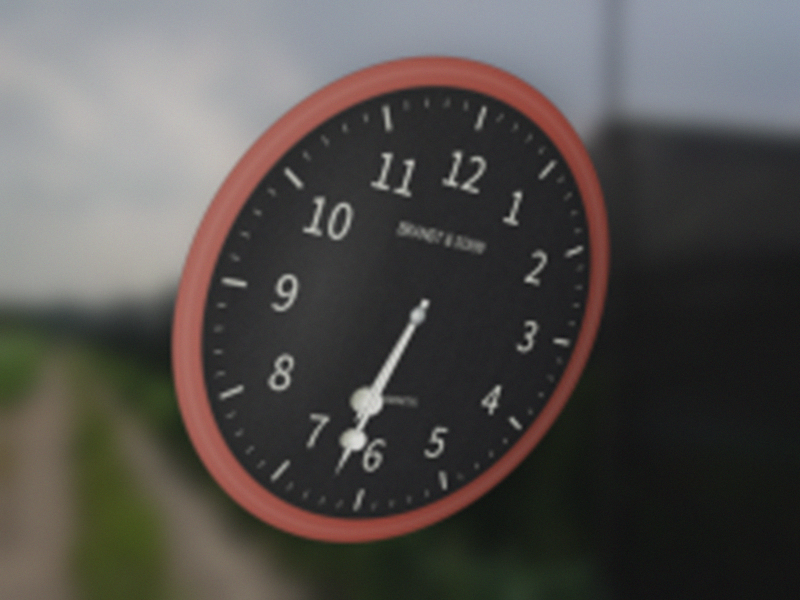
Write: h=6 m=32
